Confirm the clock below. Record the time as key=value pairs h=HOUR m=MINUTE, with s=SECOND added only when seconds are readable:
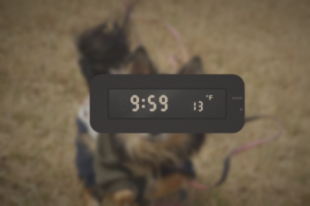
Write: h=9 m=59
